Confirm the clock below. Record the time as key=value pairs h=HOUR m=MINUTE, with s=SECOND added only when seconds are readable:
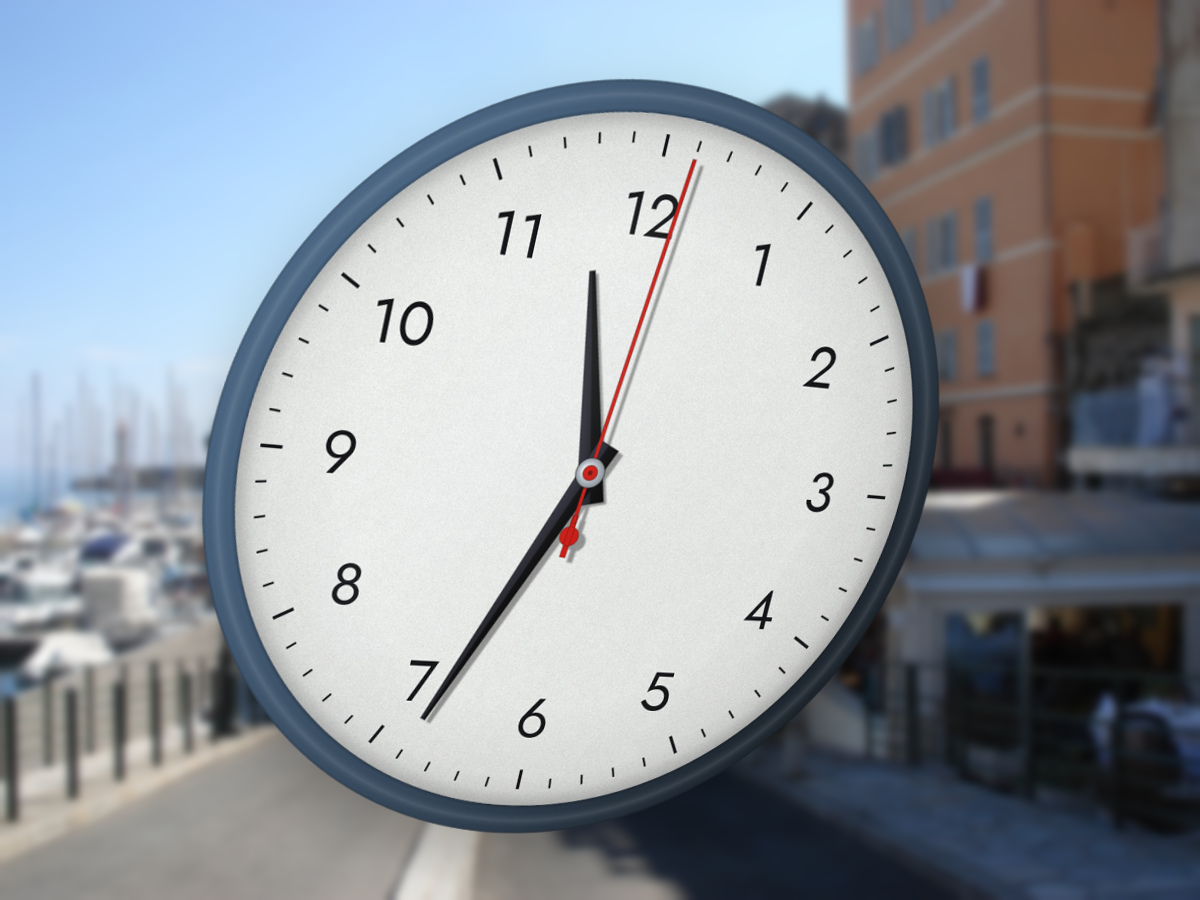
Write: h=11 m=34 s=1
